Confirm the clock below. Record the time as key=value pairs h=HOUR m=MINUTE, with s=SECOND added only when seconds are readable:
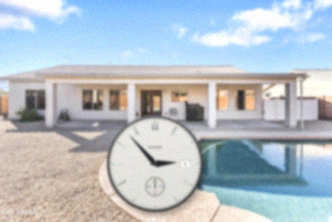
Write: h=2 m=53
